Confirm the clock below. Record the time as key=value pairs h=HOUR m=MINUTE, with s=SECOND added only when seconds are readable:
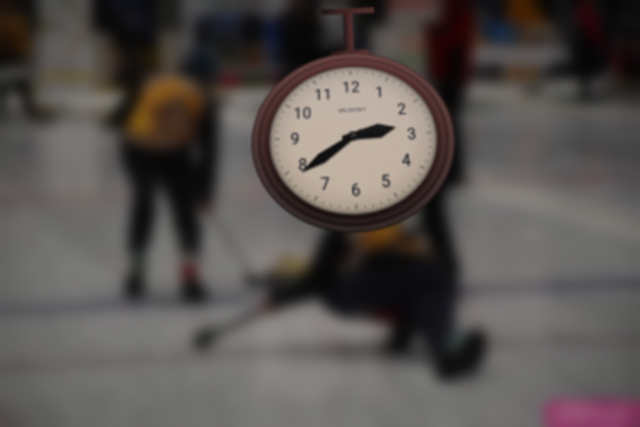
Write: h=2 m=39
